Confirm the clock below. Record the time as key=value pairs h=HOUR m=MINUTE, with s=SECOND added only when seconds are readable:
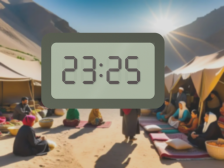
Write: h=23 m=25
